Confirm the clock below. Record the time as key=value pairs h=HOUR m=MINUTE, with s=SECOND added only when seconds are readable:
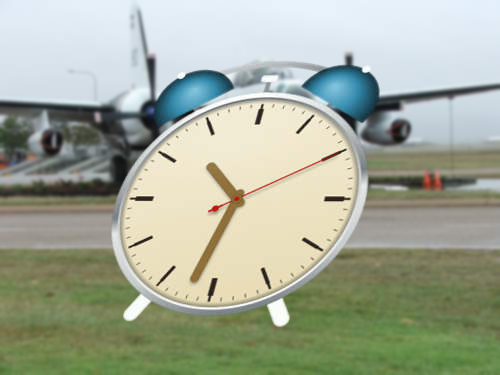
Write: h=10 m=32 s=10
